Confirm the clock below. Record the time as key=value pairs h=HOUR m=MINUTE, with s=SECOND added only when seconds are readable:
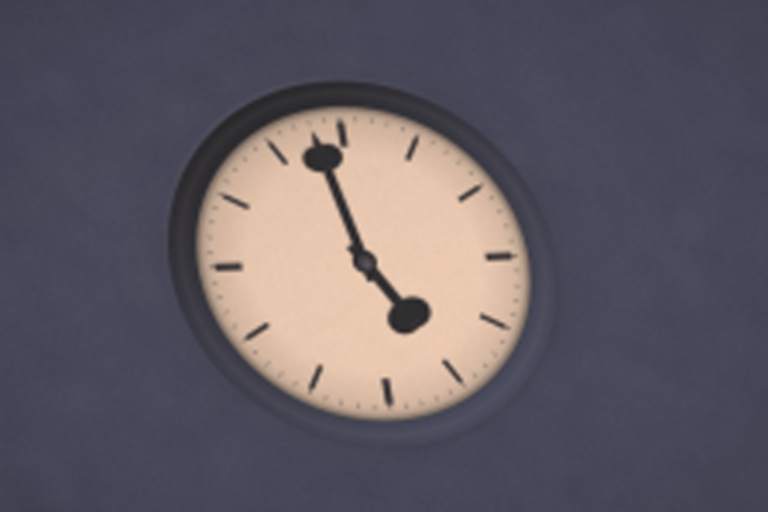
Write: h=4 m=58
